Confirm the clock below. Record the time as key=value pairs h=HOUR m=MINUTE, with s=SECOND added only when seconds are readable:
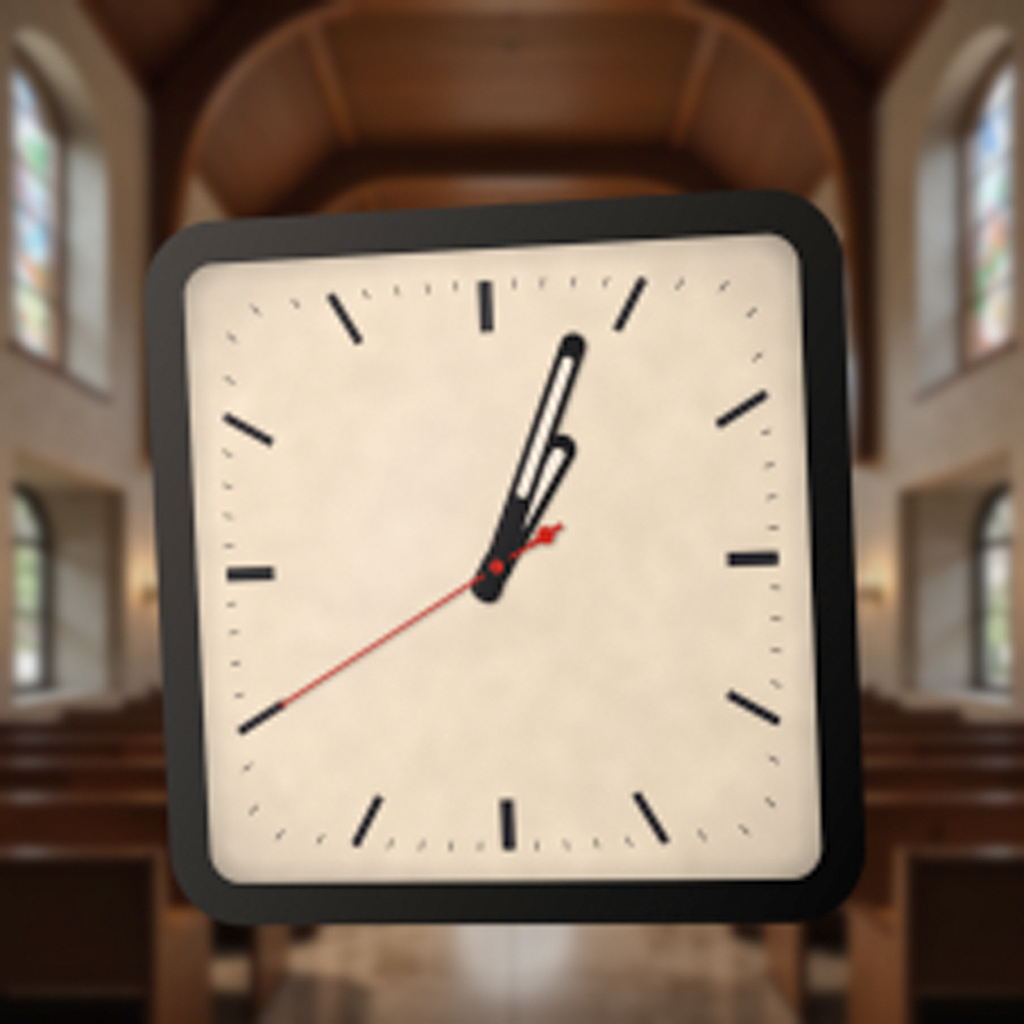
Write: h=1 m=3 s=40
